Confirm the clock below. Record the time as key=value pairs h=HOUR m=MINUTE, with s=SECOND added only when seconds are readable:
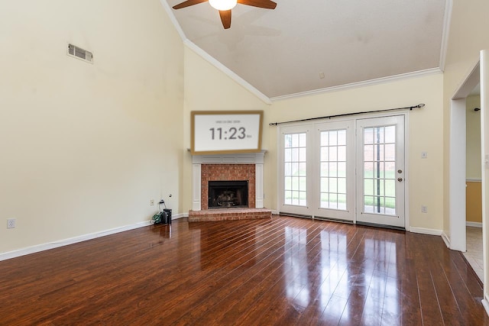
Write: h=11 m=23
